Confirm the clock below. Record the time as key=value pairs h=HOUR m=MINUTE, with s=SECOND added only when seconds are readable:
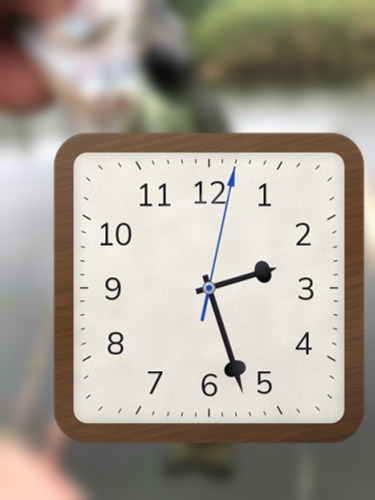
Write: h=2 m=27 s=2
